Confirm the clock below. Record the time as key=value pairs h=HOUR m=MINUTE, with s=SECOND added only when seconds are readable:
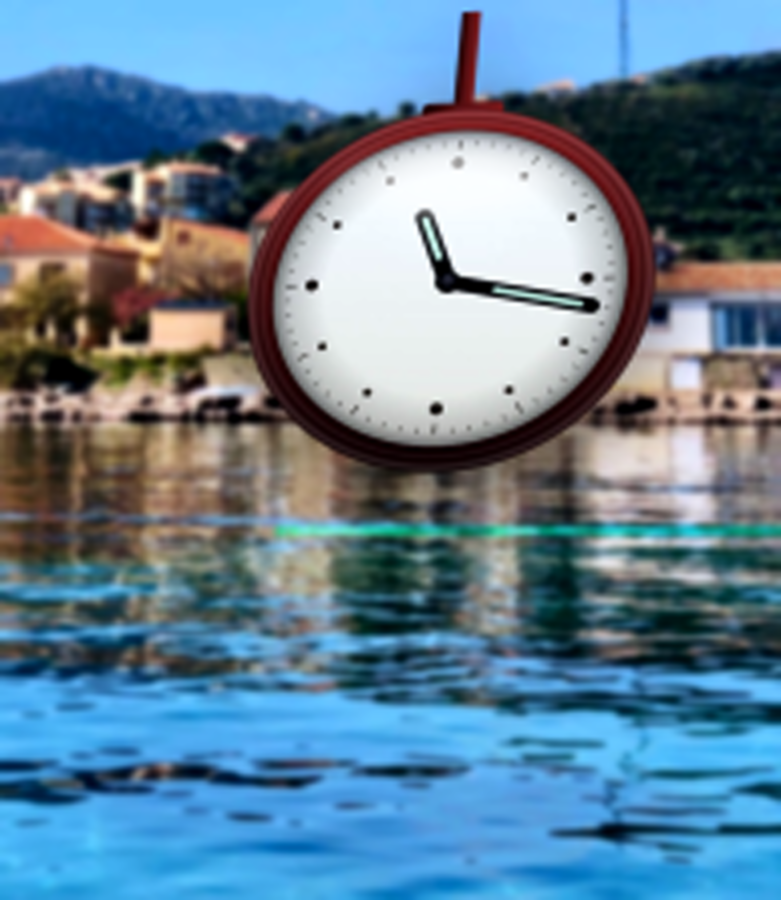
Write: h=11 m=17
